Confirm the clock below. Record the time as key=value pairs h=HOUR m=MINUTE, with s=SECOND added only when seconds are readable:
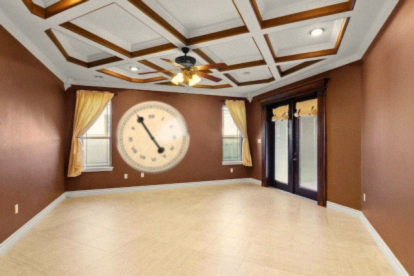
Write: h=4 m=55
